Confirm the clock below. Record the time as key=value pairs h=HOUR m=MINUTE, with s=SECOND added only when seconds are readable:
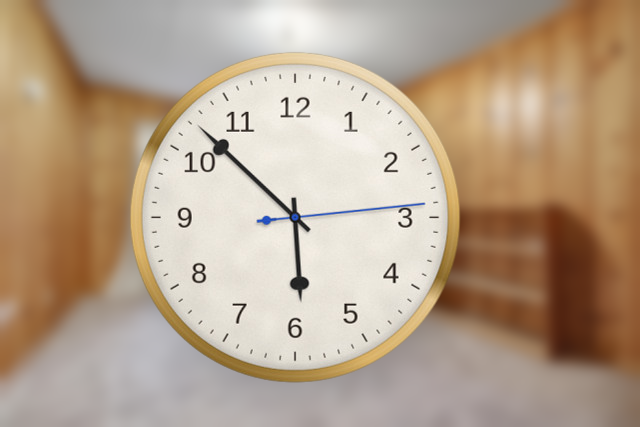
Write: h=5 m=52 s=14
